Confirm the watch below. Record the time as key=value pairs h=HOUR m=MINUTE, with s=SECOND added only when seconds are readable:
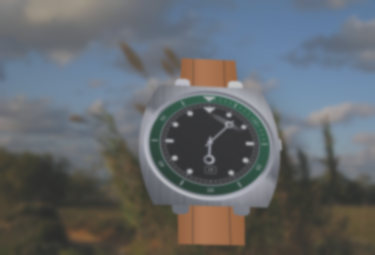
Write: h=6 m=7
